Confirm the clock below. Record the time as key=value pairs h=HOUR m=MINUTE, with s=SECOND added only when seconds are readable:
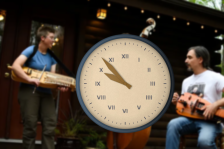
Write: h=9 m=53
